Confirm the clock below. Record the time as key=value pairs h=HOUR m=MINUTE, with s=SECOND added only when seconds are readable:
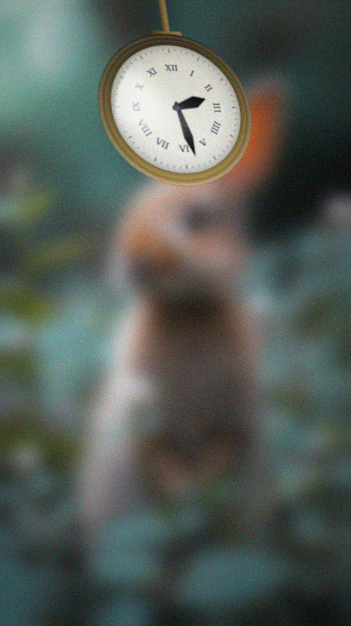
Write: h=2 m=28
